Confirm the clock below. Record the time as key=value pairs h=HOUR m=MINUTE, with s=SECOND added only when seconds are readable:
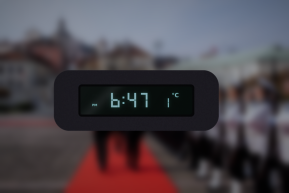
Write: h=6 m=47
